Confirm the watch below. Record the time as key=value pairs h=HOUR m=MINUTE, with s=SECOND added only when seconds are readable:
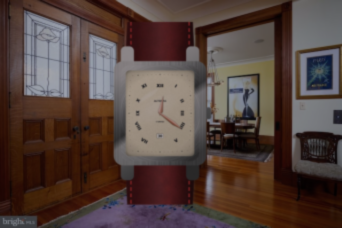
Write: h=12 m=21
